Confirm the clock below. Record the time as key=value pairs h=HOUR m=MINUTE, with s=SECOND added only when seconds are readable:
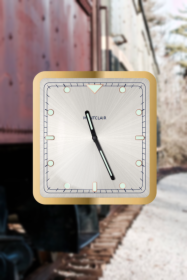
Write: h=11 m=26
